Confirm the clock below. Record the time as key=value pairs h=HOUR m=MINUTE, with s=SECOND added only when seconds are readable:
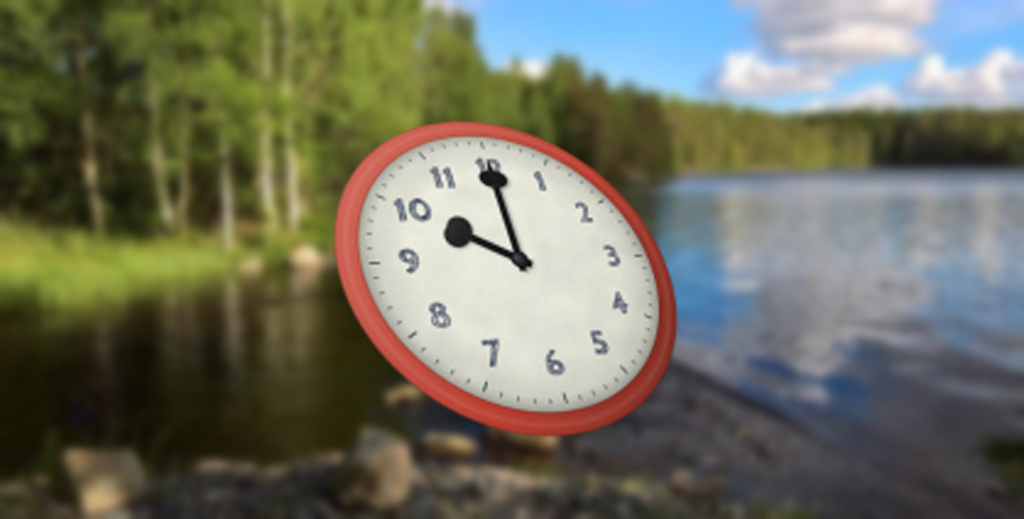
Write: h=10 m=0
